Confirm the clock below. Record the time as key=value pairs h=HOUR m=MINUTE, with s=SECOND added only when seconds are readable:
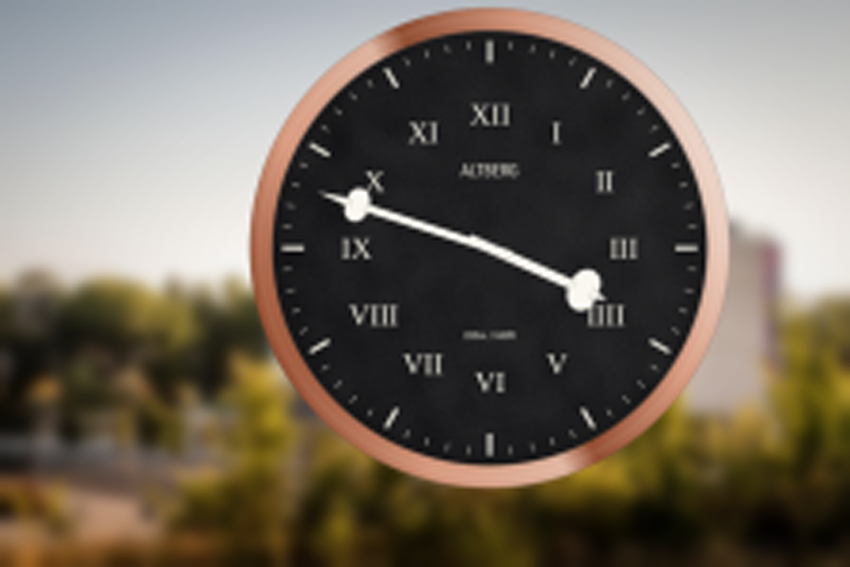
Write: h=3 m=48
